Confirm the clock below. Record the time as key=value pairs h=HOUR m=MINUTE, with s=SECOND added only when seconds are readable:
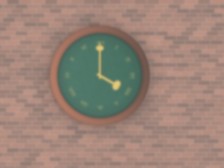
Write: h=4 m=0
